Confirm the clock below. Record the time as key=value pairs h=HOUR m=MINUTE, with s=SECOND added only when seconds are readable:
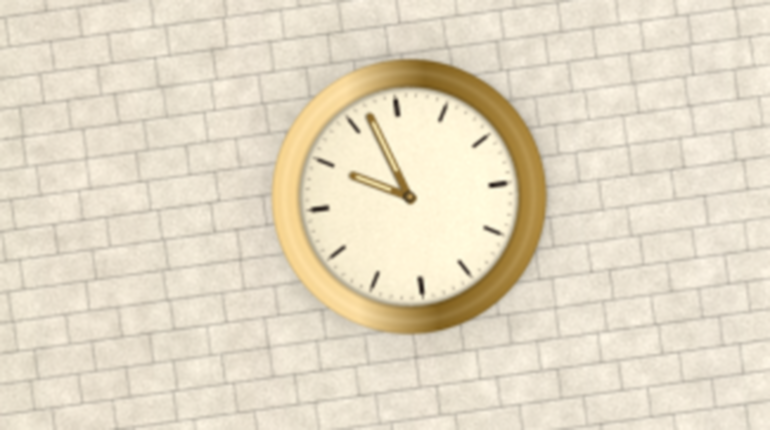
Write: h=9 m=57
